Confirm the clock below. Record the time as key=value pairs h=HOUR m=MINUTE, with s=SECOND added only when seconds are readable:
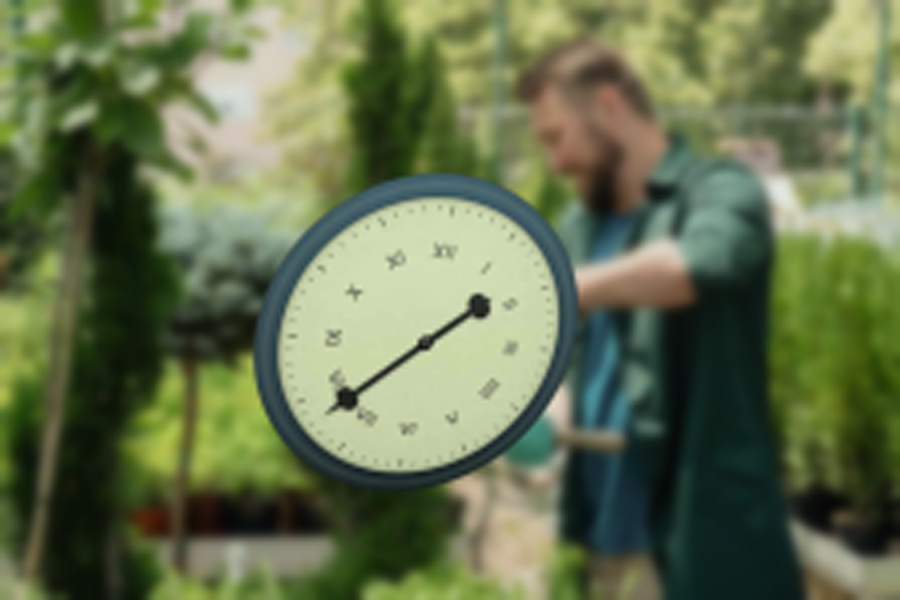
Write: h=1 m=38
